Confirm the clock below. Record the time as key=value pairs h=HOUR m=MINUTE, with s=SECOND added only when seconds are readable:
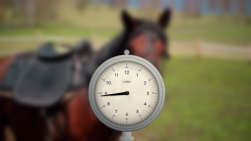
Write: h=8 m=44
